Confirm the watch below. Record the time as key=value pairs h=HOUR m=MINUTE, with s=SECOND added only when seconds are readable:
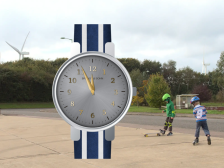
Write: h=11 m=56
